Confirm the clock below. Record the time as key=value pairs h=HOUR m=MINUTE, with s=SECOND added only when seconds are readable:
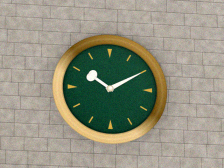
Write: h=10 m=10
